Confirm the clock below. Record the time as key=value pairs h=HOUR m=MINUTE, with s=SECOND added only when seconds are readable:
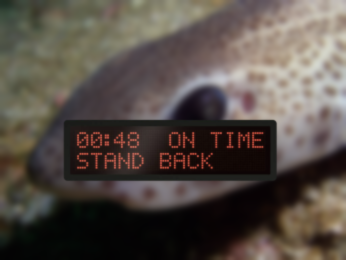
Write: h=0 m=48
